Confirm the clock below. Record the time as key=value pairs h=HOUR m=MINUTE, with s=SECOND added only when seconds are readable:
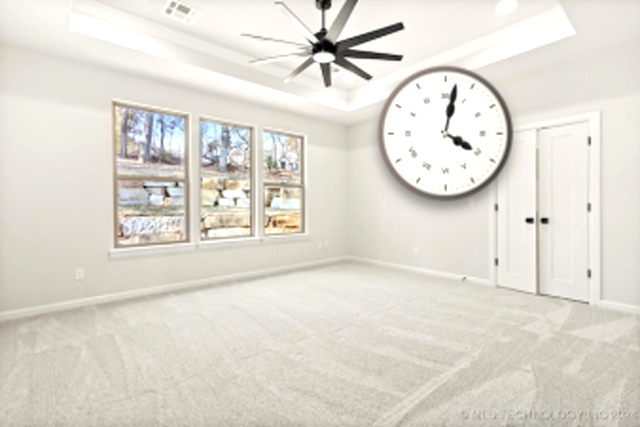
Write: h=4 m=2
